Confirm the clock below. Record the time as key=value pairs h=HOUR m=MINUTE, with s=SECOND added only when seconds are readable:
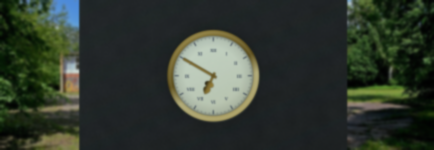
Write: h=6 m=50
